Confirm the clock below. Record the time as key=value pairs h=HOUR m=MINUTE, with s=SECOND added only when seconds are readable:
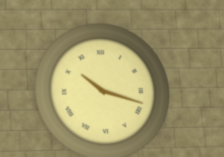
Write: h=10 m=18
